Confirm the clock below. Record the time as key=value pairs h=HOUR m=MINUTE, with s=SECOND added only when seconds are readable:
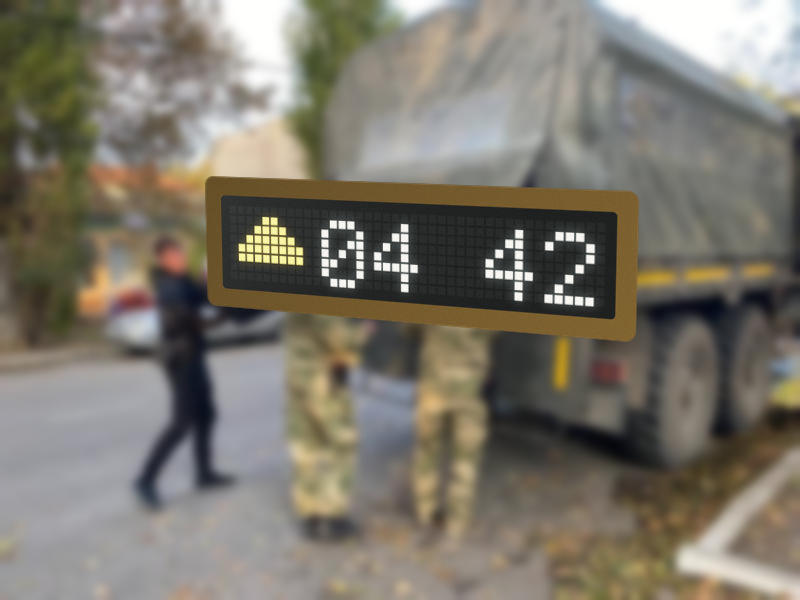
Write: h=4 m=42
